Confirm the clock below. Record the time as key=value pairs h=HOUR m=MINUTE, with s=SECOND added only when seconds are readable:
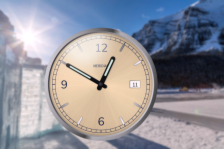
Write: h=12 m=50
